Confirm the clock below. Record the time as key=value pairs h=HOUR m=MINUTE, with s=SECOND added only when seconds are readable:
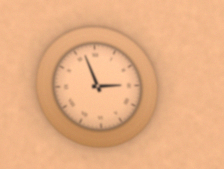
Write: h=2 m=57
